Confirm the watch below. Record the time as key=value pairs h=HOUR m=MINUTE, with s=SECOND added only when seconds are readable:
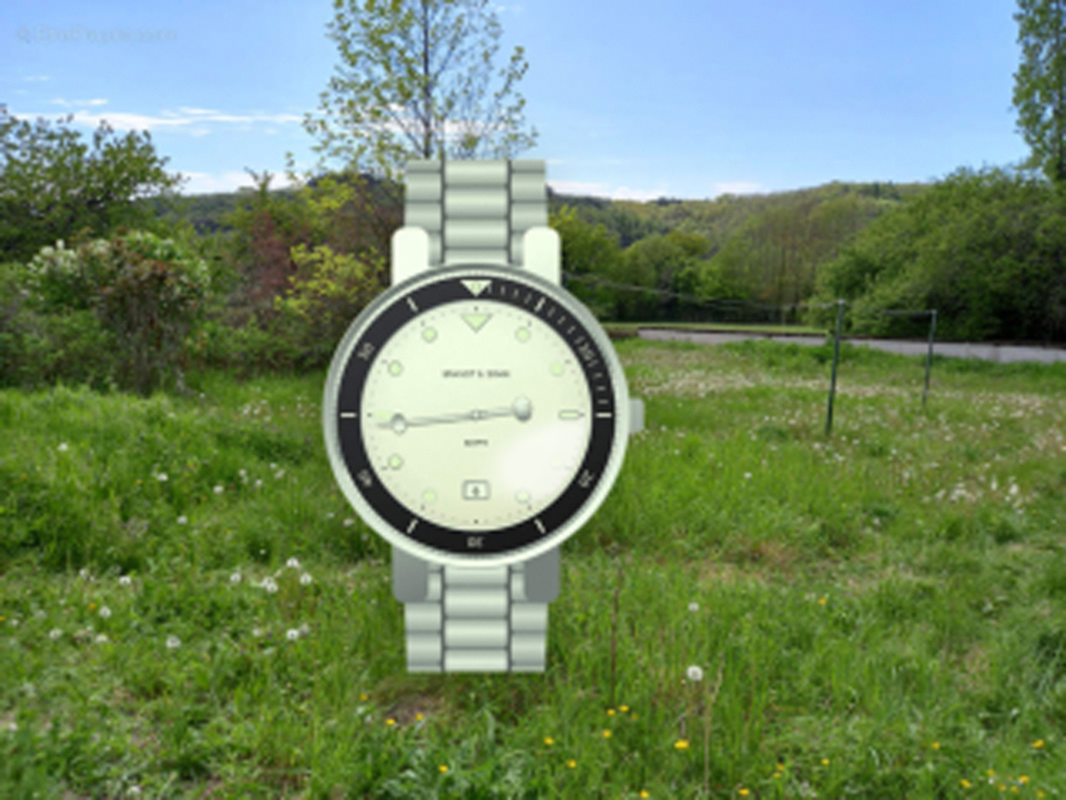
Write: h=2 m=44
